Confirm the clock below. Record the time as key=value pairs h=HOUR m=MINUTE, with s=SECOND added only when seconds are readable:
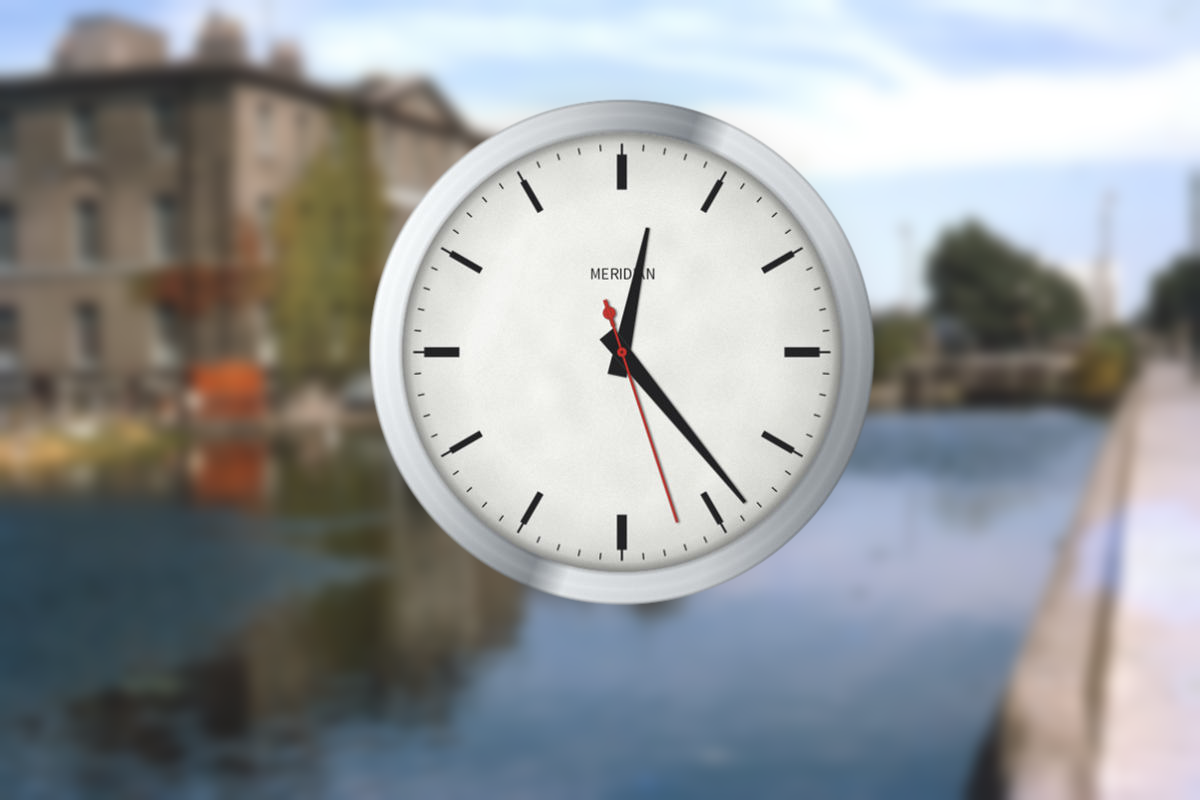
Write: h=12 m=23 s=27
